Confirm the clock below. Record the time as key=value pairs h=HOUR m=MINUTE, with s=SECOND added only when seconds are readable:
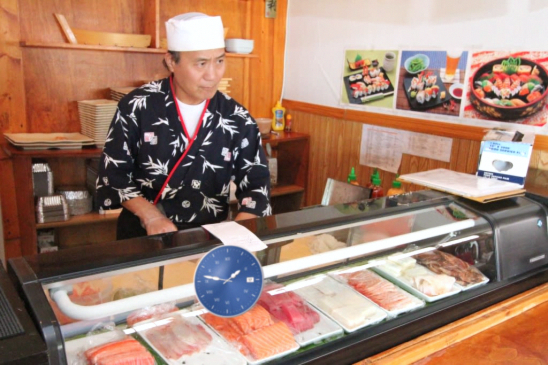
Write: h=1 m=47
